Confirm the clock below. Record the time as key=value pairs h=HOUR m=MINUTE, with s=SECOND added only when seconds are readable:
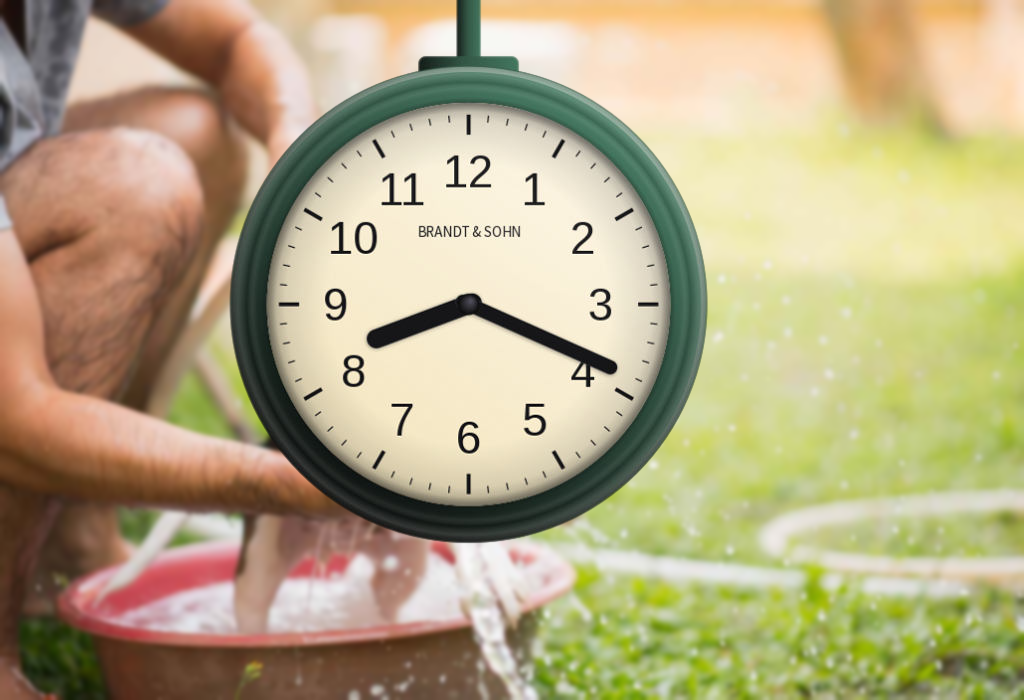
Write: h=8 m=19
